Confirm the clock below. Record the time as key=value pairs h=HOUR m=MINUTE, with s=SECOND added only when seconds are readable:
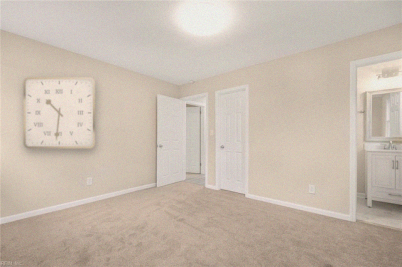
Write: h=10 m=31
